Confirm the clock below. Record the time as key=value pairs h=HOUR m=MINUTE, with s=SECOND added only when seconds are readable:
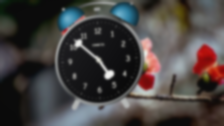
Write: h=4 m=52
